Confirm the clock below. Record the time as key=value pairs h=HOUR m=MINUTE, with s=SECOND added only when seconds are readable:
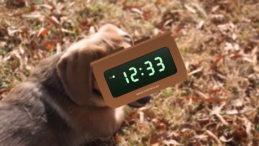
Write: h=12 m=33
